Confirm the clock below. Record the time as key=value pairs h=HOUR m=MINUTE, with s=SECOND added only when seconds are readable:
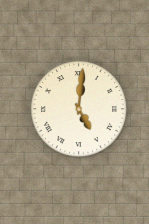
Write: h=5 m=1
